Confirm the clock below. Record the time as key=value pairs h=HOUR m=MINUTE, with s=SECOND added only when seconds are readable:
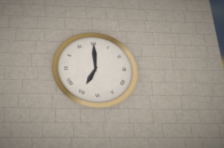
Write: h=7 m=0
